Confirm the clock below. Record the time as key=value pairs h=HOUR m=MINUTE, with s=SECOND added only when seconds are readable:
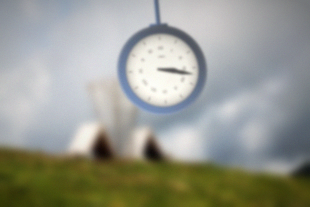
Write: h=3 m=17
